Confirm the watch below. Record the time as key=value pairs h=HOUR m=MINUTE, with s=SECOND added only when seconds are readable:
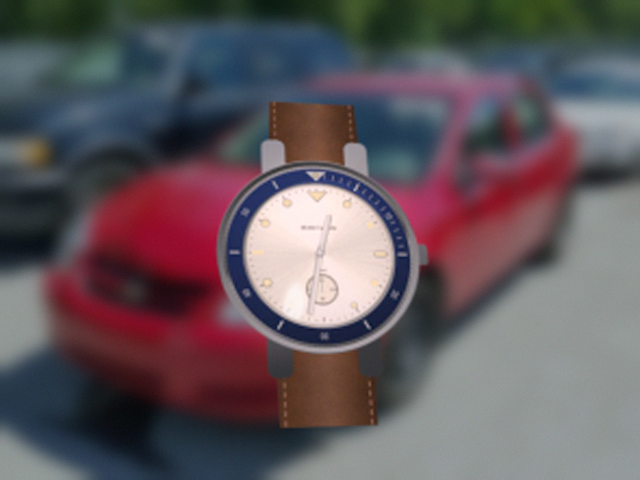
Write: h=12 m=32
